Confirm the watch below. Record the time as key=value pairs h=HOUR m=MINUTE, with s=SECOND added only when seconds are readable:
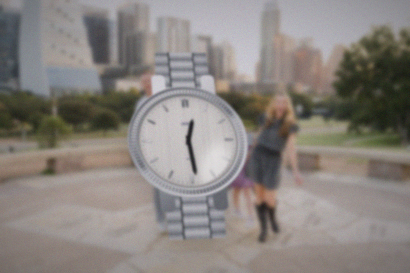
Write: h=12 m=29
